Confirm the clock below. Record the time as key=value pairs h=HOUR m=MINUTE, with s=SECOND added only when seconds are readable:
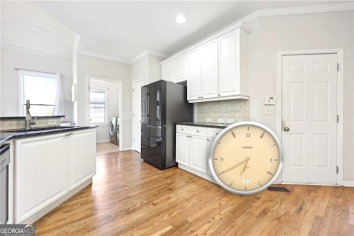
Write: h=6 m=40
